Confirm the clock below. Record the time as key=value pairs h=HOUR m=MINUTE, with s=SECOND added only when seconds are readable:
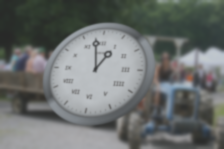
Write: h=12 m=58
